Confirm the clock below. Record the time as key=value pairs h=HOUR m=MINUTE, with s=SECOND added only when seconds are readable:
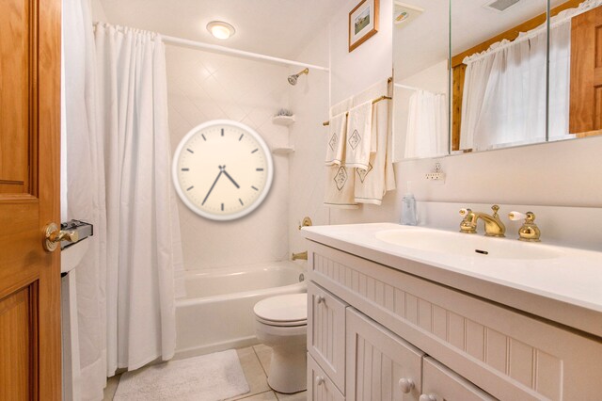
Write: h=4 m=35
